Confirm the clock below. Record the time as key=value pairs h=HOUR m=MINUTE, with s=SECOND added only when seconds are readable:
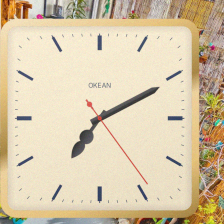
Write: h=7 m=10 s=24
